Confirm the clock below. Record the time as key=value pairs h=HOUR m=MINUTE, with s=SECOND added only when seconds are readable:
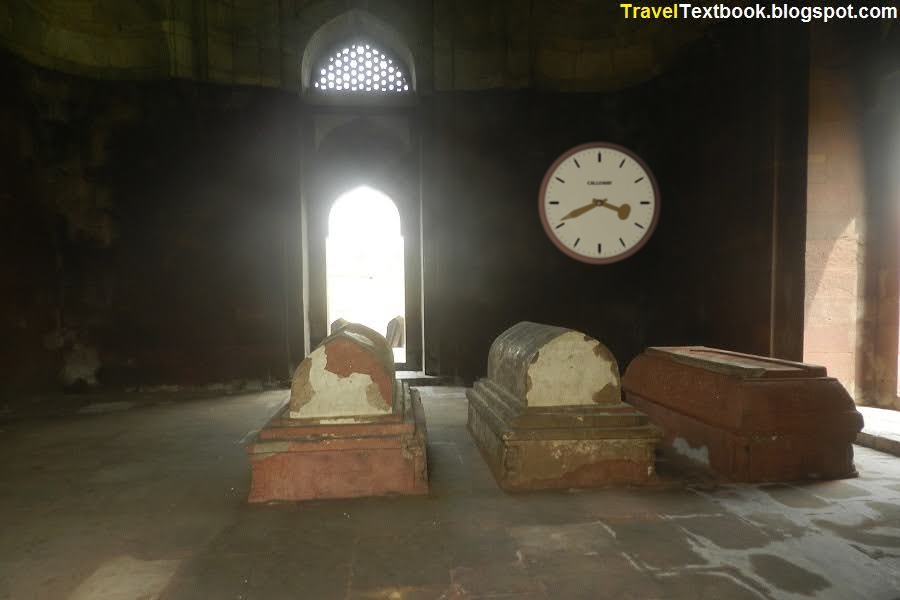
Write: h=3 m=41
